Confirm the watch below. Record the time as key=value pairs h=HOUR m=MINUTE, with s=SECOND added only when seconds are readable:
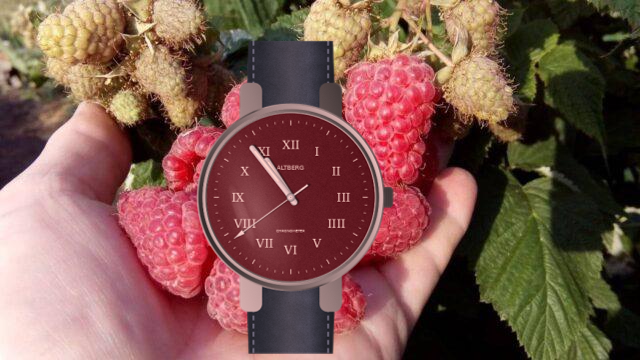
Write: h=10 m=53 s=39
